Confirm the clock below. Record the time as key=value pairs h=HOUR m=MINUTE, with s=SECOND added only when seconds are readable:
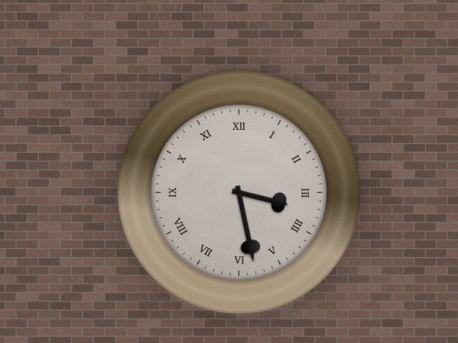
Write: h=3 m=28
